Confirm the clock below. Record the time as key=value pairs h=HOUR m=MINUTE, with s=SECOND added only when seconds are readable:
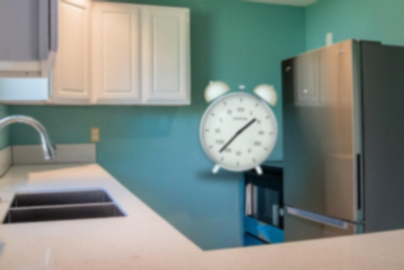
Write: h=1 m=37
